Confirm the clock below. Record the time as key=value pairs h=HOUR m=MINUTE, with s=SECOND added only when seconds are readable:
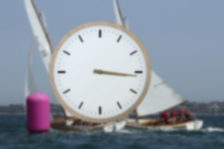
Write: h=3 m=16
